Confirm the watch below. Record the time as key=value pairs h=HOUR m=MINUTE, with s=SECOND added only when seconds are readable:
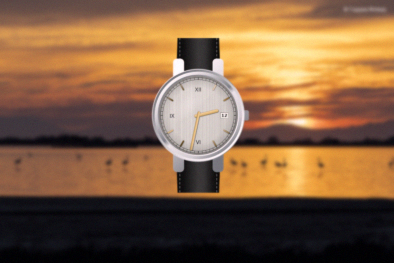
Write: h=2 m=32
